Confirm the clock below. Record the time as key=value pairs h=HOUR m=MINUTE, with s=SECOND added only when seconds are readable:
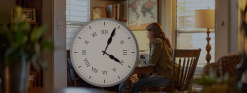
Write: h=4 m=4
